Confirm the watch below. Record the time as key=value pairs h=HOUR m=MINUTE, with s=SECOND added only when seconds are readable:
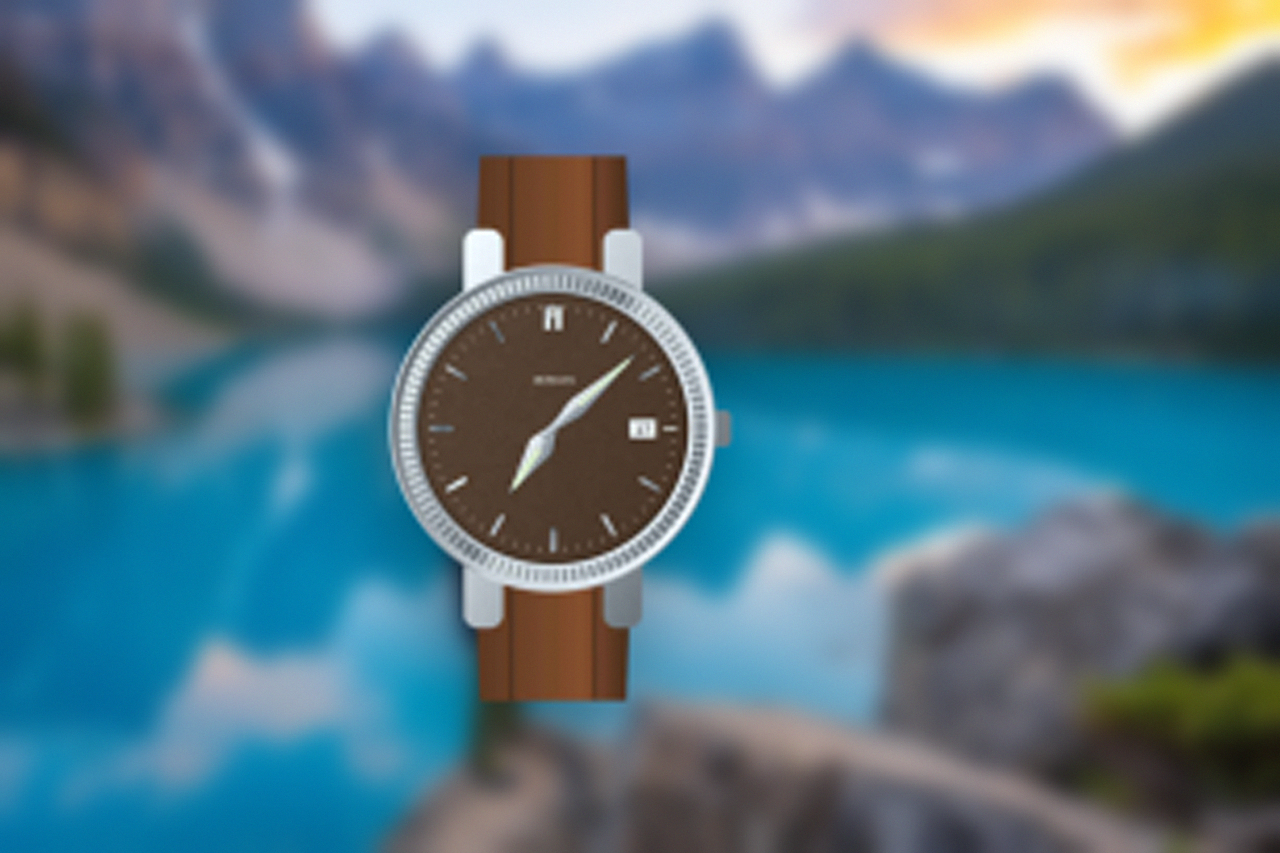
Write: h=7 m=8
